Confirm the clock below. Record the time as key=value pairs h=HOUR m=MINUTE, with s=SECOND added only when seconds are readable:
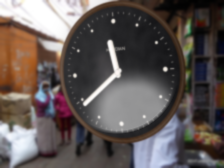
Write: h=11 m=39
